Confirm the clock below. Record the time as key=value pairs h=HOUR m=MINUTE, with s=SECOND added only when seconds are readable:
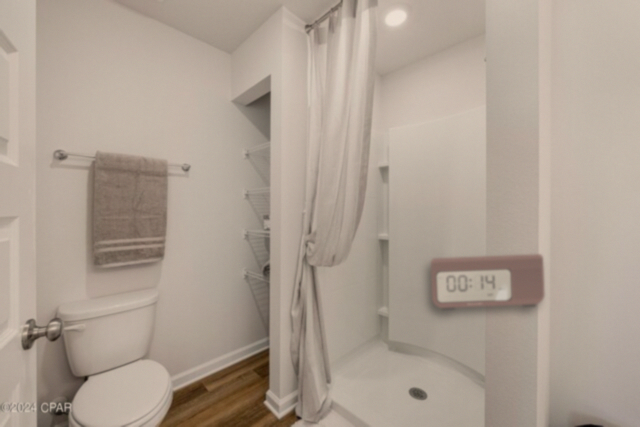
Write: h=0 m=14
